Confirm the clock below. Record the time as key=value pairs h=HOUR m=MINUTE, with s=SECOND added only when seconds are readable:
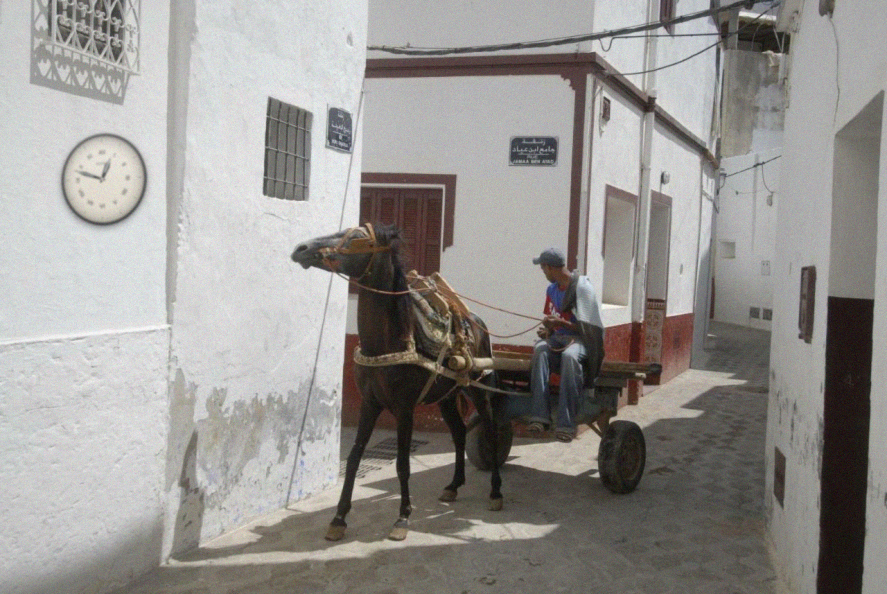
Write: h=12 m=48
